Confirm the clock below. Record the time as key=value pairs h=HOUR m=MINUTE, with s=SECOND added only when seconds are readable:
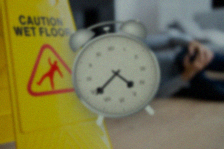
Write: h=4 m=39
